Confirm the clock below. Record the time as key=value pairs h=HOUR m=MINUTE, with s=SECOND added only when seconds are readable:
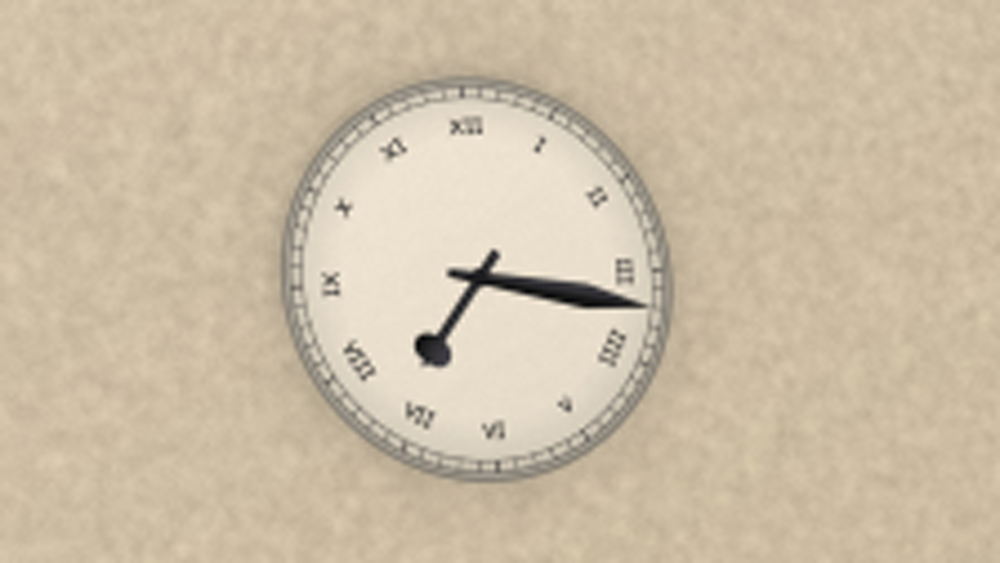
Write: h=7 m=17
